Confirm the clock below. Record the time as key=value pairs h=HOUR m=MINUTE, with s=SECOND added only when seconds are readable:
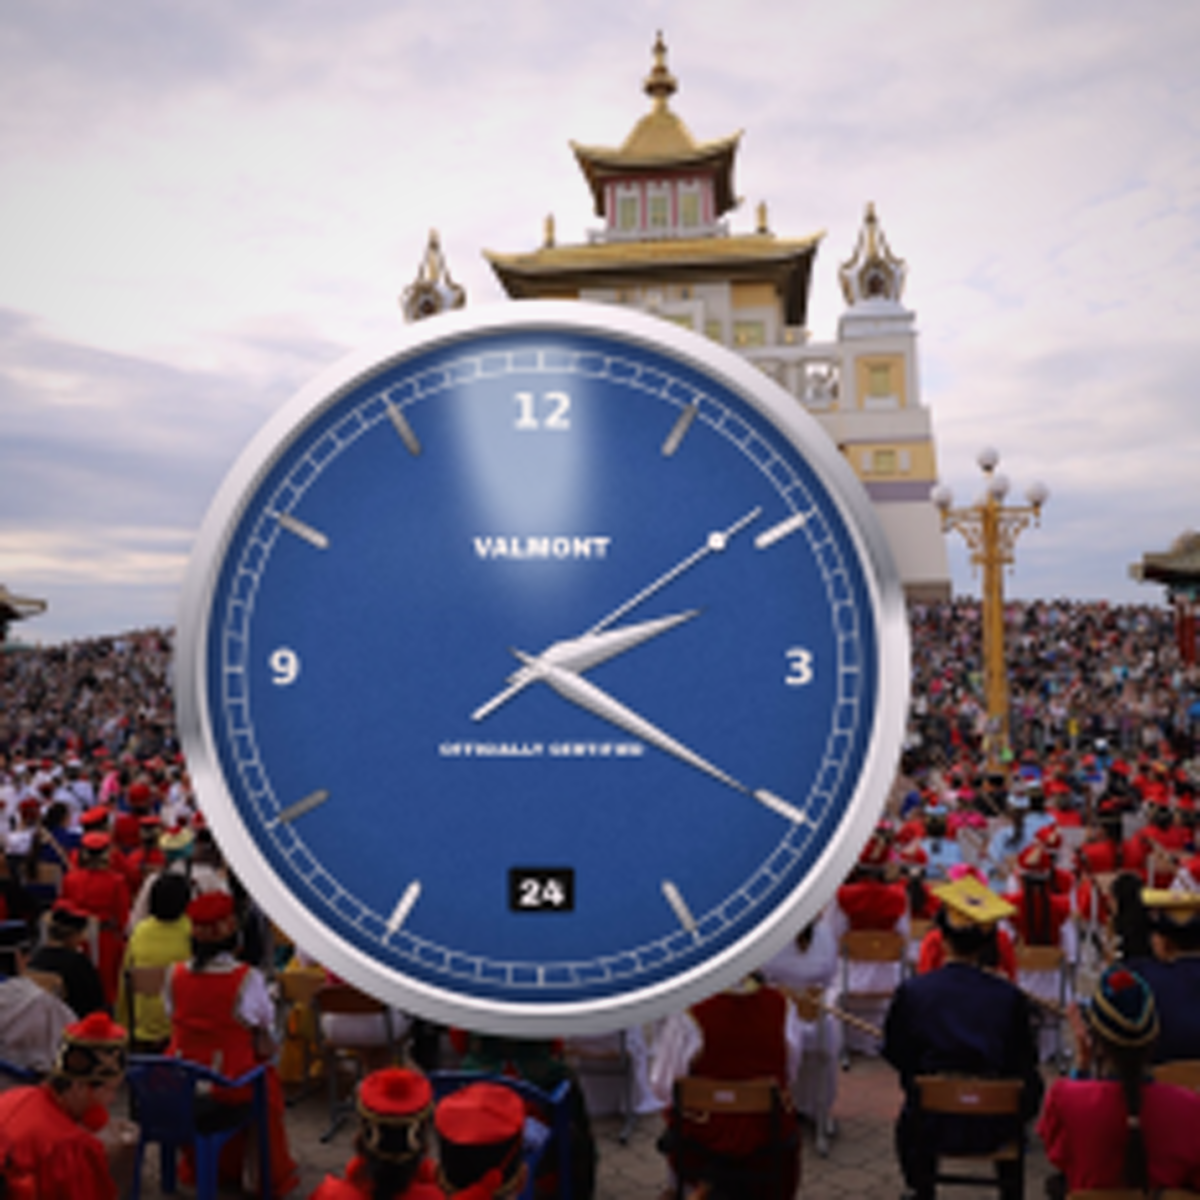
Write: h=2 m=20 s=9
